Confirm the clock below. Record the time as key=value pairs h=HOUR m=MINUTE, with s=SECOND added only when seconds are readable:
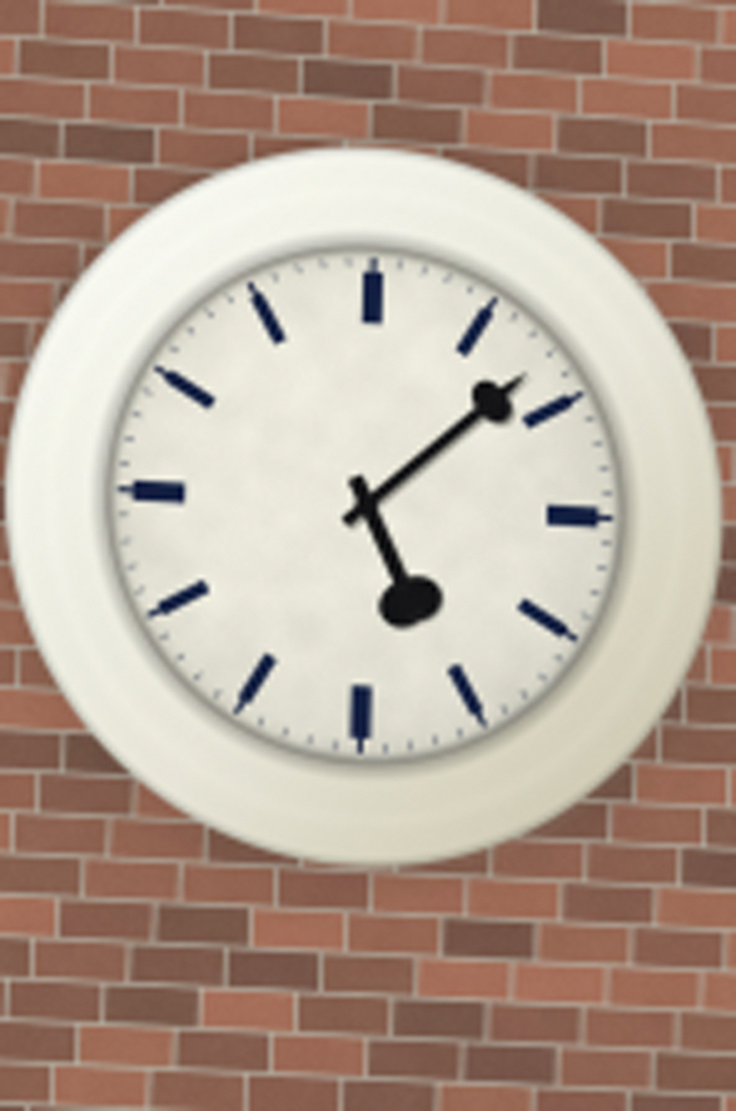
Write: h=5 m=8
